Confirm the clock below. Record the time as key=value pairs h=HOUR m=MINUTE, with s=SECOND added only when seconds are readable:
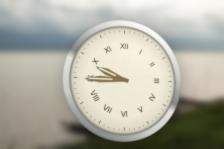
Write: h=9 m=45
